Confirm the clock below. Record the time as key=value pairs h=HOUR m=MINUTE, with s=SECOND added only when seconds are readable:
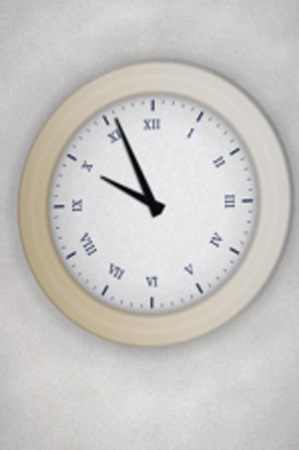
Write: h=9 m=56
